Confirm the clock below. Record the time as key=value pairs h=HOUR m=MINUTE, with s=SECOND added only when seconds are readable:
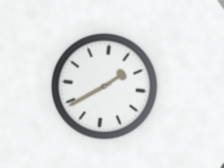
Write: h=1 m=39
